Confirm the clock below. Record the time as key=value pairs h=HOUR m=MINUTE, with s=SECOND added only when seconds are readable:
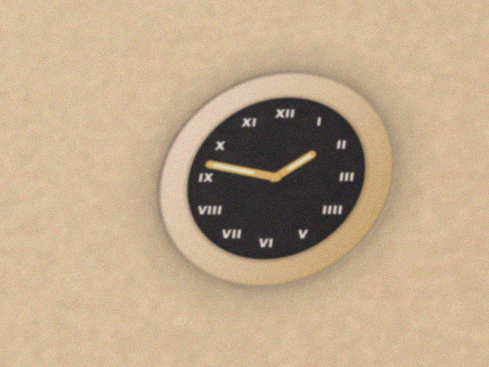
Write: h=1 m=47
